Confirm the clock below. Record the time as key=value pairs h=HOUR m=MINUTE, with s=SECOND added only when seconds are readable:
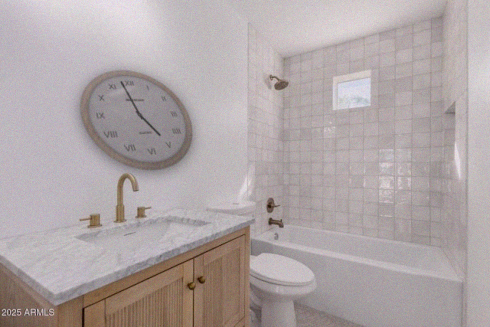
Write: h=4 m=58
